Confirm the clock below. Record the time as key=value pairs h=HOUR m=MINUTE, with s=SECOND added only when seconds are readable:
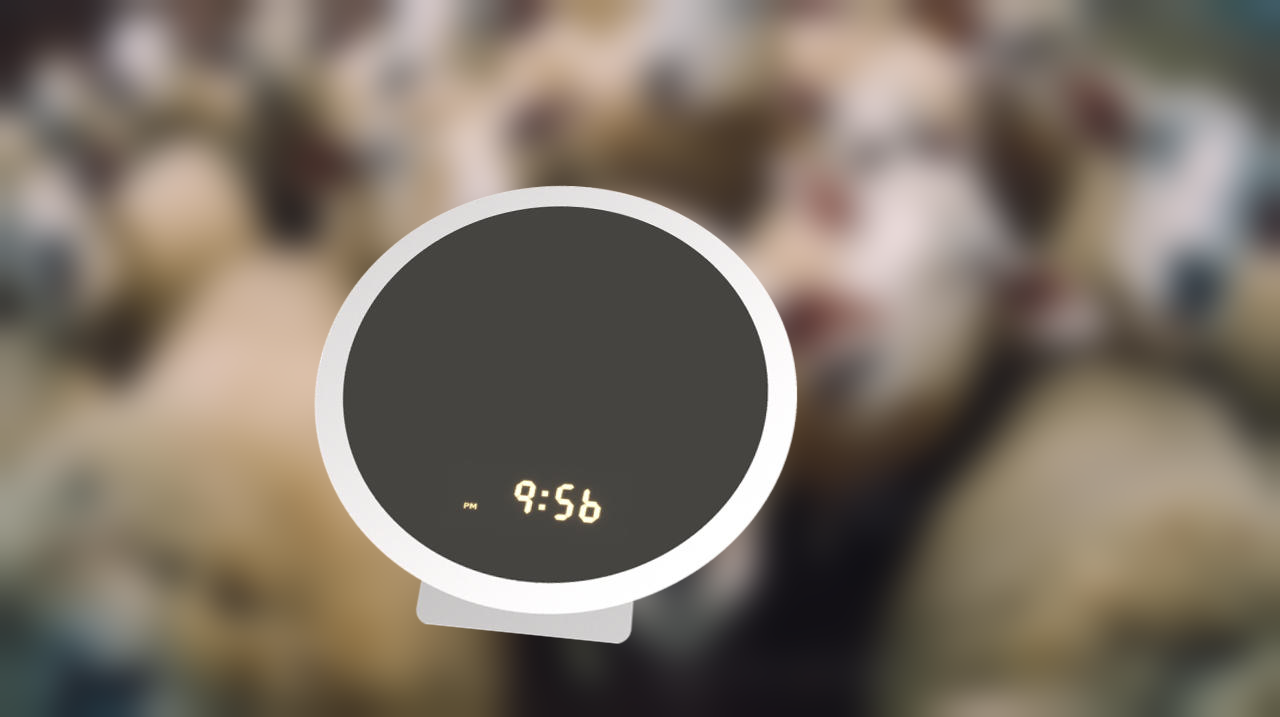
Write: h=9 m=56
